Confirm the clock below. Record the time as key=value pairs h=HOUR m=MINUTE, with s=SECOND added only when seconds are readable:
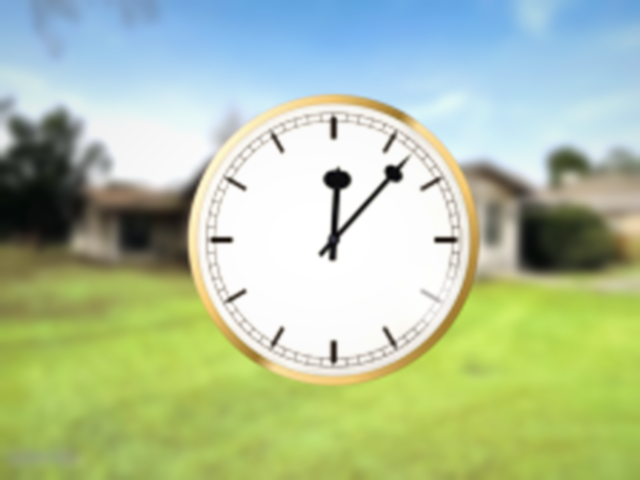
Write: h=12 m=7
